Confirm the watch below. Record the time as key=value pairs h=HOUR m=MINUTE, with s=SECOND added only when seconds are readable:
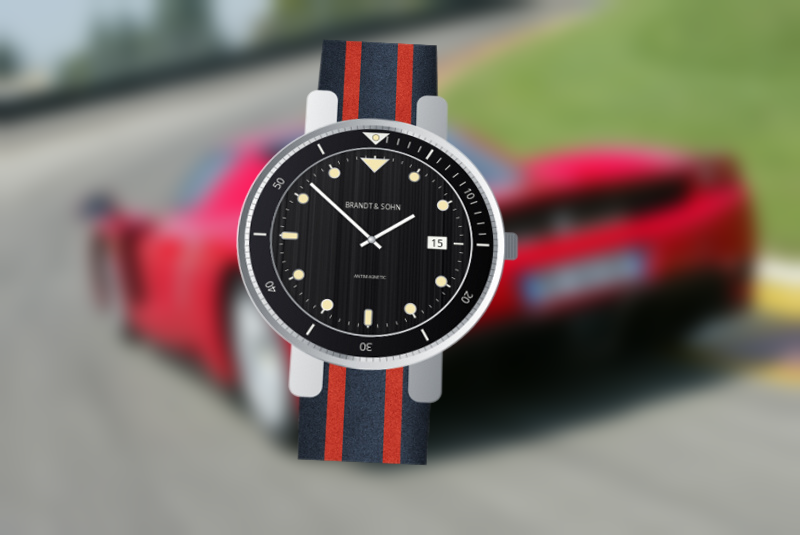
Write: h=1 m=52
